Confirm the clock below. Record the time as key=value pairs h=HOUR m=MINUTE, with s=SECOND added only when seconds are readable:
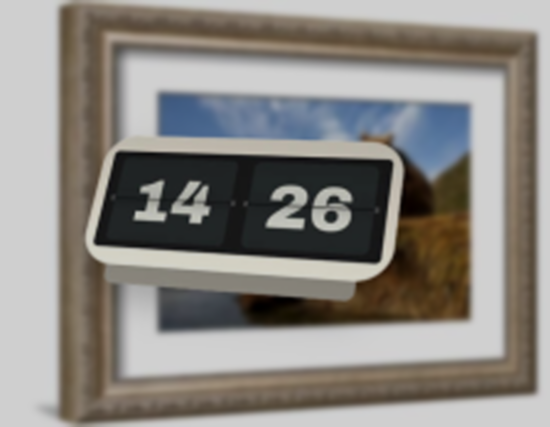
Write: h=14 m=26
